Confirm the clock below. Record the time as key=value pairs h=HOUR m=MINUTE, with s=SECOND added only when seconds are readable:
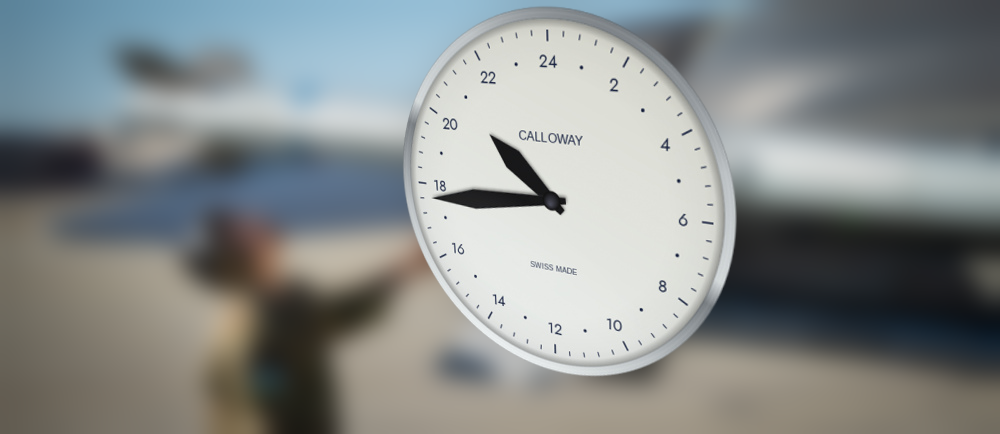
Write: h=20 m=44
